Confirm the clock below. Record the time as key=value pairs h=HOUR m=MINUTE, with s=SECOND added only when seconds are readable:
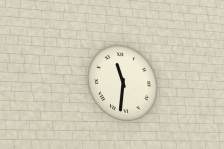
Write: h=11 m=32
